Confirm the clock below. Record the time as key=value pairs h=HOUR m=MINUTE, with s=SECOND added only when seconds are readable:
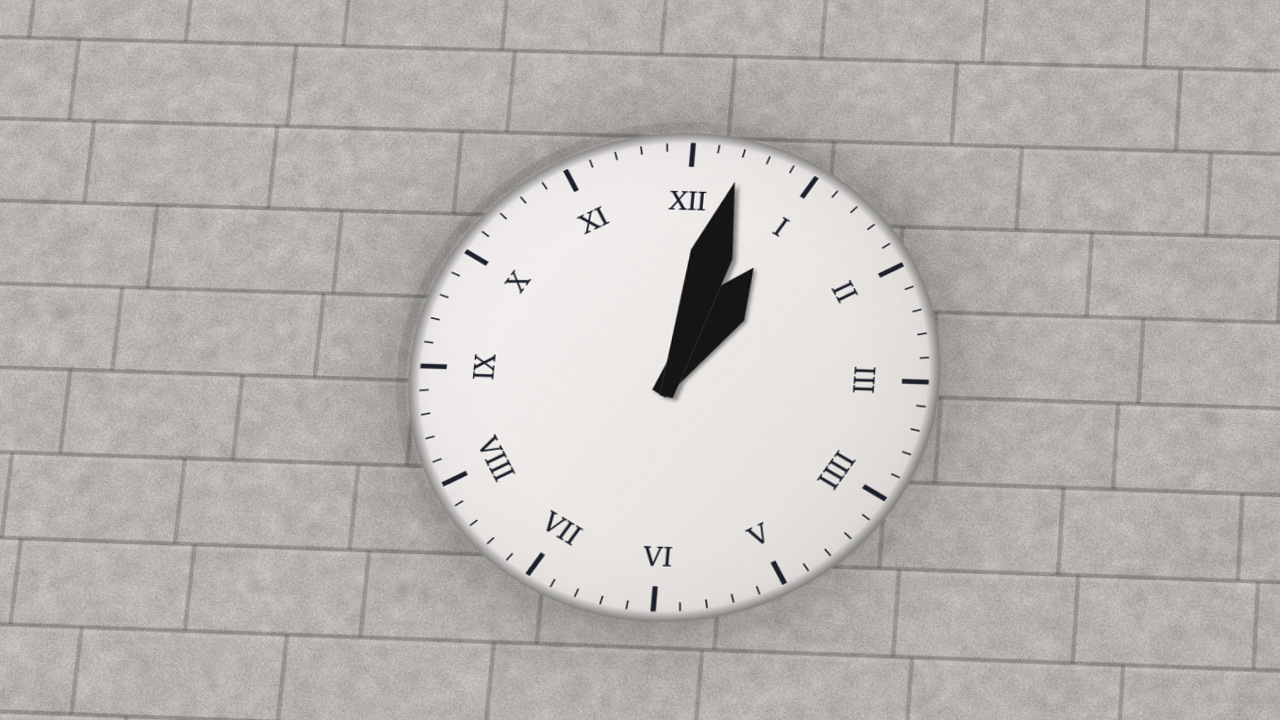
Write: h=1 m=2
